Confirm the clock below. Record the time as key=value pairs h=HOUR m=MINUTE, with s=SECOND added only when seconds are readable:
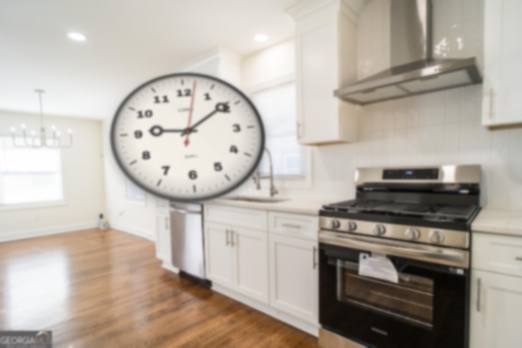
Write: h=9 m=9 s=2
